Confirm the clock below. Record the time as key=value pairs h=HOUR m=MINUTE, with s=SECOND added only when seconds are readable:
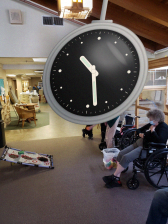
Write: h=10 m=28
